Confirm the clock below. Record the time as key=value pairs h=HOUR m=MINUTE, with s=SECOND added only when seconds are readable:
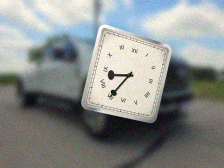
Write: h=8 m=35
